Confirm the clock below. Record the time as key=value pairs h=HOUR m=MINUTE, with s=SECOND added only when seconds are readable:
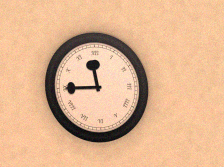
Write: h=11 m=45
